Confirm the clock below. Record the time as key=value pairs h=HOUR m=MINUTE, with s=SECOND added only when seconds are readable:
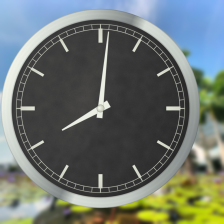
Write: h=8 m=1
